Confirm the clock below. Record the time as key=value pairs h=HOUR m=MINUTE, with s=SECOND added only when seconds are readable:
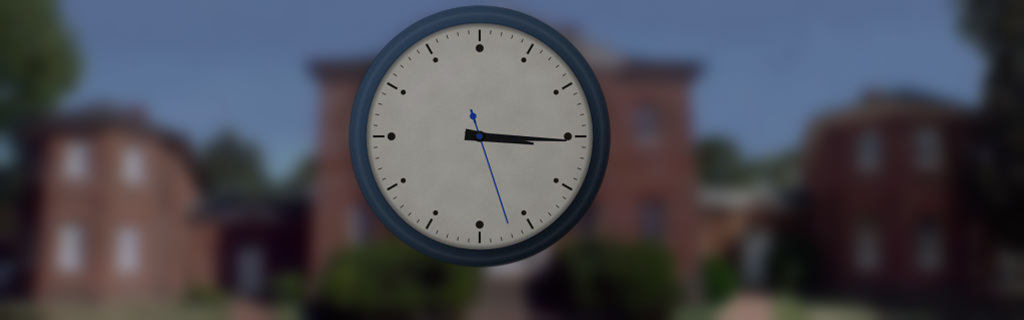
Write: h=3 m=15 s=27
